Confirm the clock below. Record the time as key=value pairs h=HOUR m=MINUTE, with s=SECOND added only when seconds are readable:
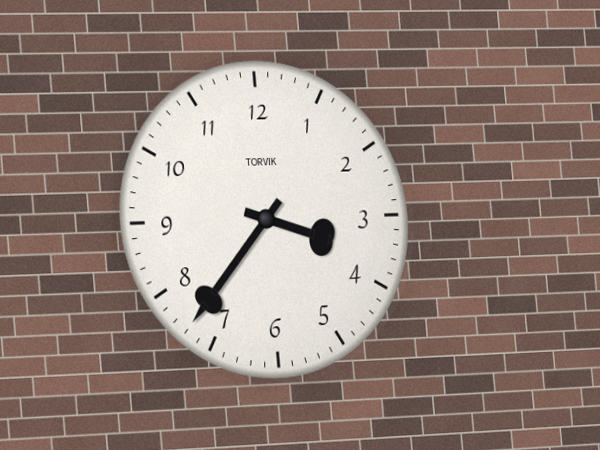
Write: h=3 m=37
